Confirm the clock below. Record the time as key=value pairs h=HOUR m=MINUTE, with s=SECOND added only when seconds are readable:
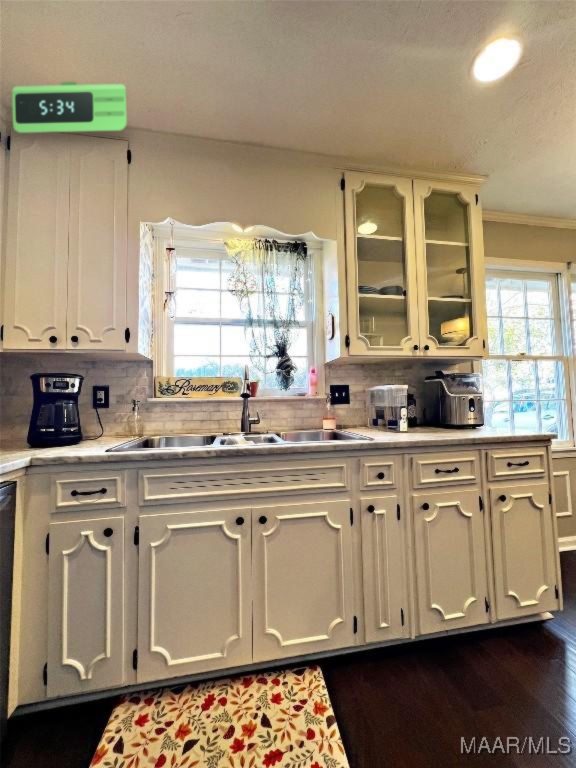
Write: h=5 m=34
